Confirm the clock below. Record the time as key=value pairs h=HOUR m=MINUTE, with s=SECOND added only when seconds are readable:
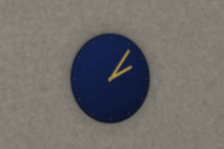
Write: h=2 m=6
